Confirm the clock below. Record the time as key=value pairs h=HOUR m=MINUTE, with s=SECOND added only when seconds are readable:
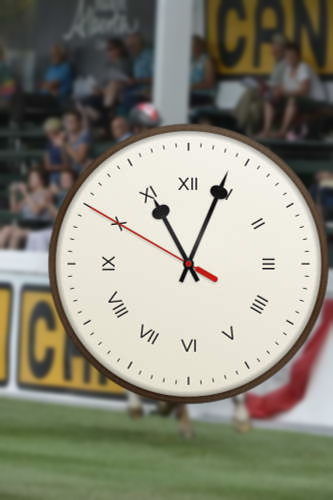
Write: h=11 m=3 s=50
